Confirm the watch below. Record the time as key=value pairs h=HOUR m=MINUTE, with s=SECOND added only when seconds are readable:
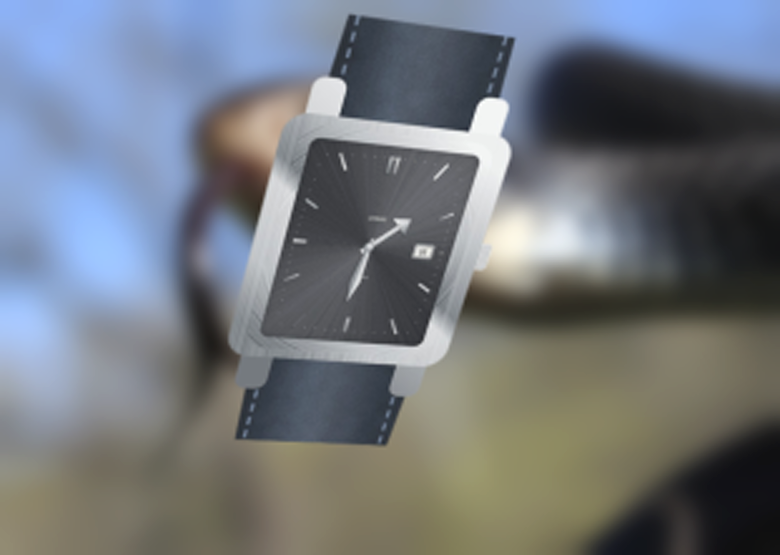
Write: h=1 m=31
